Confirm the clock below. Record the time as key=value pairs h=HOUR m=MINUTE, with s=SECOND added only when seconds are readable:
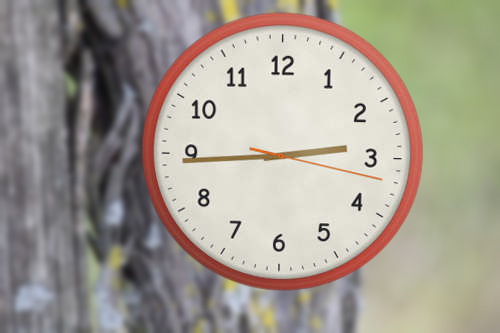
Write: h=2 m=44 s=17
